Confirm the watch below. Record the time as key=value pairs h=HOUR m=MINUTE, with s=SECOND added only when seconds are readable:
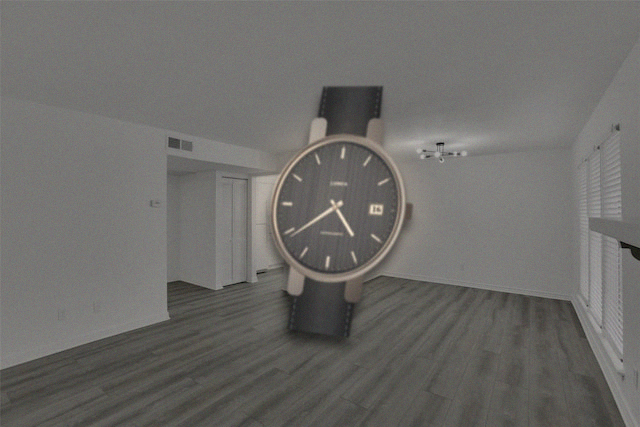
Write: h=4 m=39
